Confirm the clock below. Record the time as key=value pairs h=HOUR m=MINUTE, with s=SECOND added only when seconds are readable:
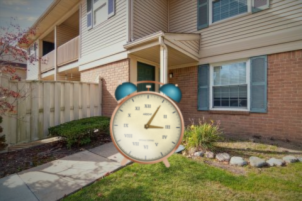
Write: h=3 m=5
